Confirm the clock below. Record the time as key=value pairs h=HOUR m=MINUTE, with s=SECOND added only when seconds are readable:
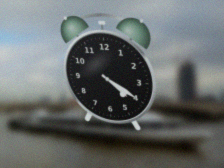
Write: h=4 m=20
